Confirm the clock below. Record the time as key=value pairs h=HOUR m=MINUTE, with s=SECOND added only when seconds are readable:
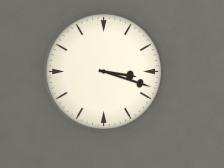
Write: h=3 m=18
